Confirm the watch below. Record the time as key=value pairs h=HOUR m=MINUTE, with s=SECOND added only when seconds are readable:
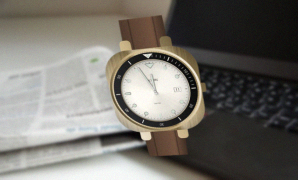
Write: h=11 m=56
